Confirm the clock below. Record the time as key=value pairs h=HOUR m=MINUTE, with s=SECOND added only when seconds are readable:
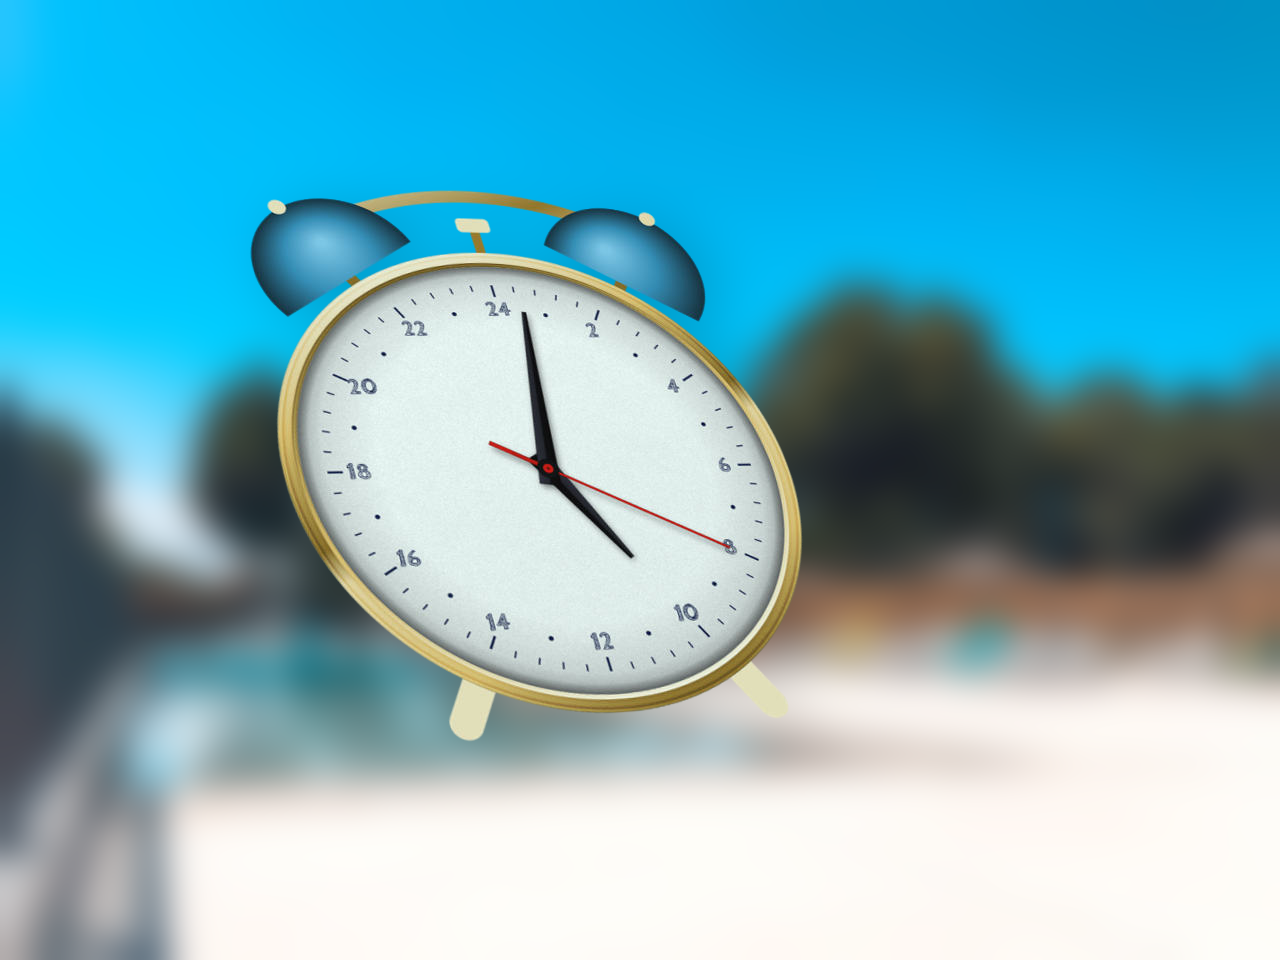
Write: h=10 m=1 s=20
